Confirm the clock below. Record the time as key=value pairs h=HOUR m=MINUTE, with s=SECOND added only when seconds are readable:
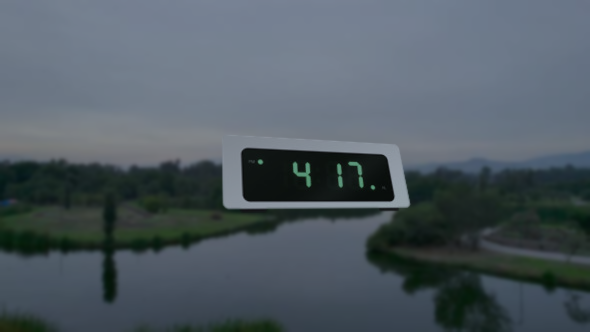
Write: h=4 m=17
